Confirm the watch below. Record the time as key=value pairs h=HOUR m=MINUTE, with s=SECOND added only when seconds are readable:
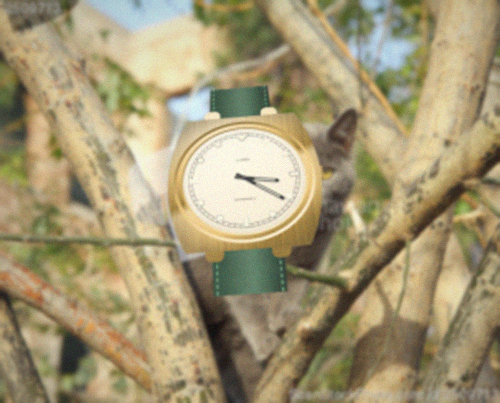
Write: h=3 m=21
